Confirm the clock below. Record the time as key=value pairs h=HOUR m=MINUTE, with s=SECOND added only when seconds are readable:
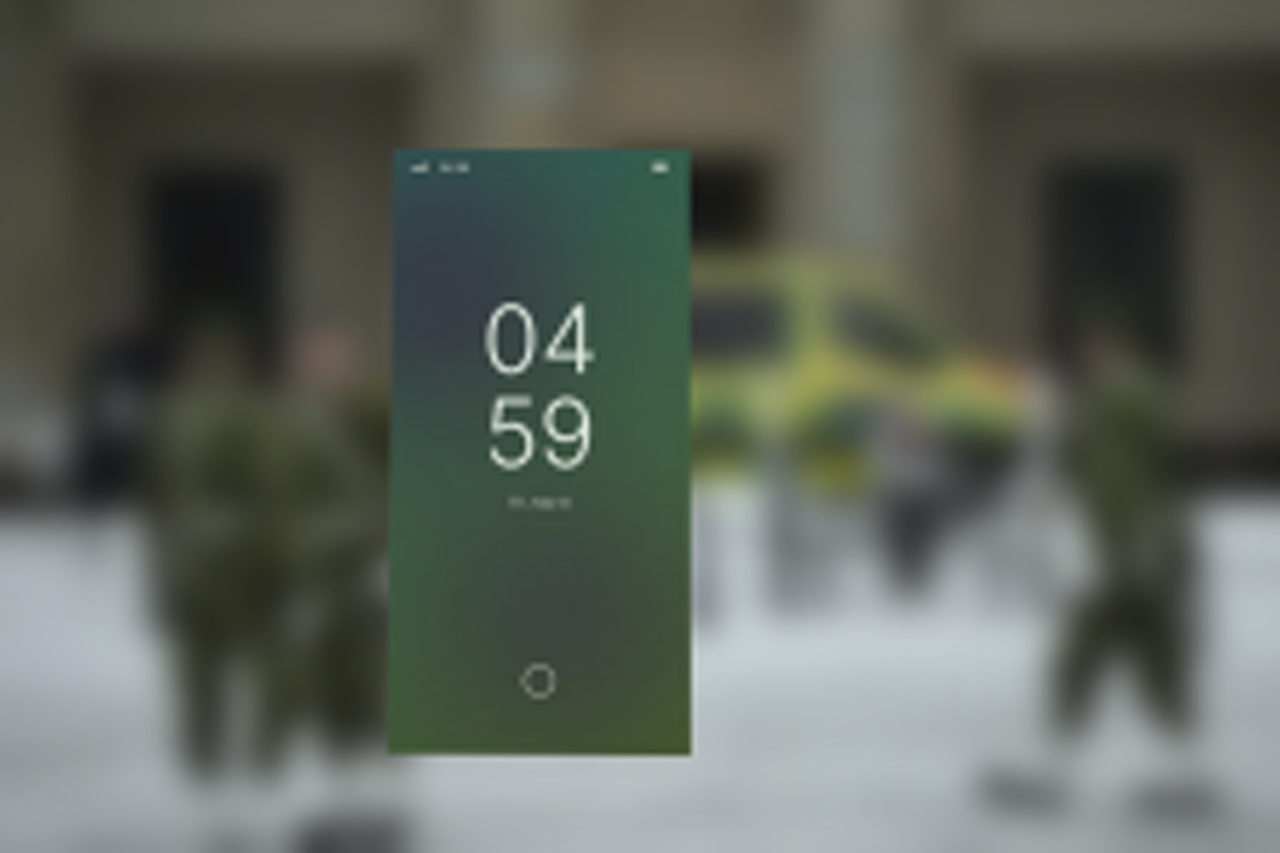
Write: h=4 m=59
